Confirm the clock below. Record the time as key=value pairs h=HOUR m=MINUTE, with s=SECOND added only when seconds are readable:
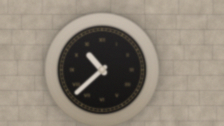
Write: h=10 m=38
